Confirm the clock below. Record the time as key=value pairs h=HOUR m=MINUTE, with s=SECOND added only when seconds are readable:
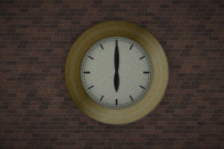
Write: h=6 m=0
